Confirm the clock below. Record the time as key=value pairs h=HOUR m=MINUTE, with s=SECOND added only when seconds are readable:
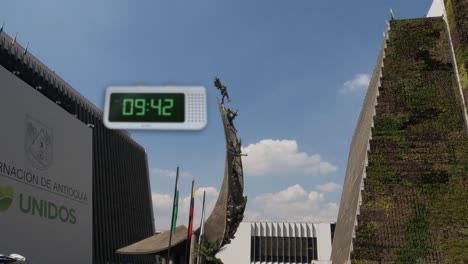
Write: h=9 m=42
